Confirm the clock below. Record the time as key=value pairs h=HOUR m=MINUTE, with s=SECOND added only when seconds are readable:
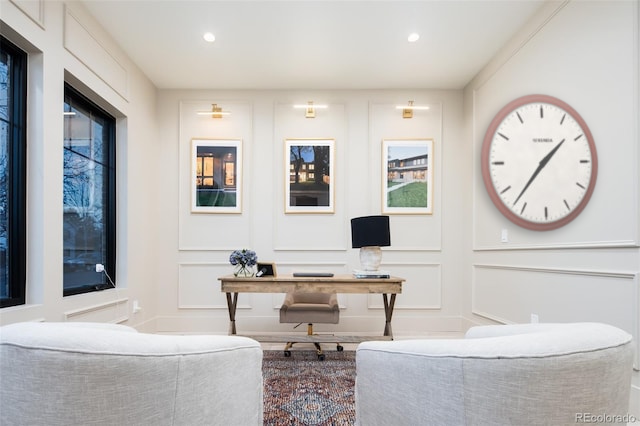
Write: h=1 m=37
